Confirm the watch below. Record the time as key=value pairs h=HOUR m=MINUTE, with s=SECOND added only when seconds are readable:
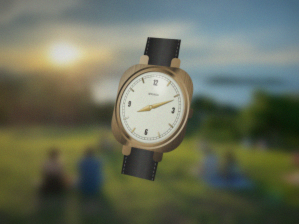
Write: h=8 m=11
